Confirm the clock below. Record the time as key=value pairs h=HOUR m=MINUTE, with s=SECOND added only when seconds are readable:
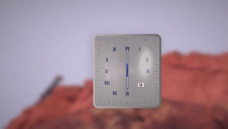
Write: h=6 m=0
